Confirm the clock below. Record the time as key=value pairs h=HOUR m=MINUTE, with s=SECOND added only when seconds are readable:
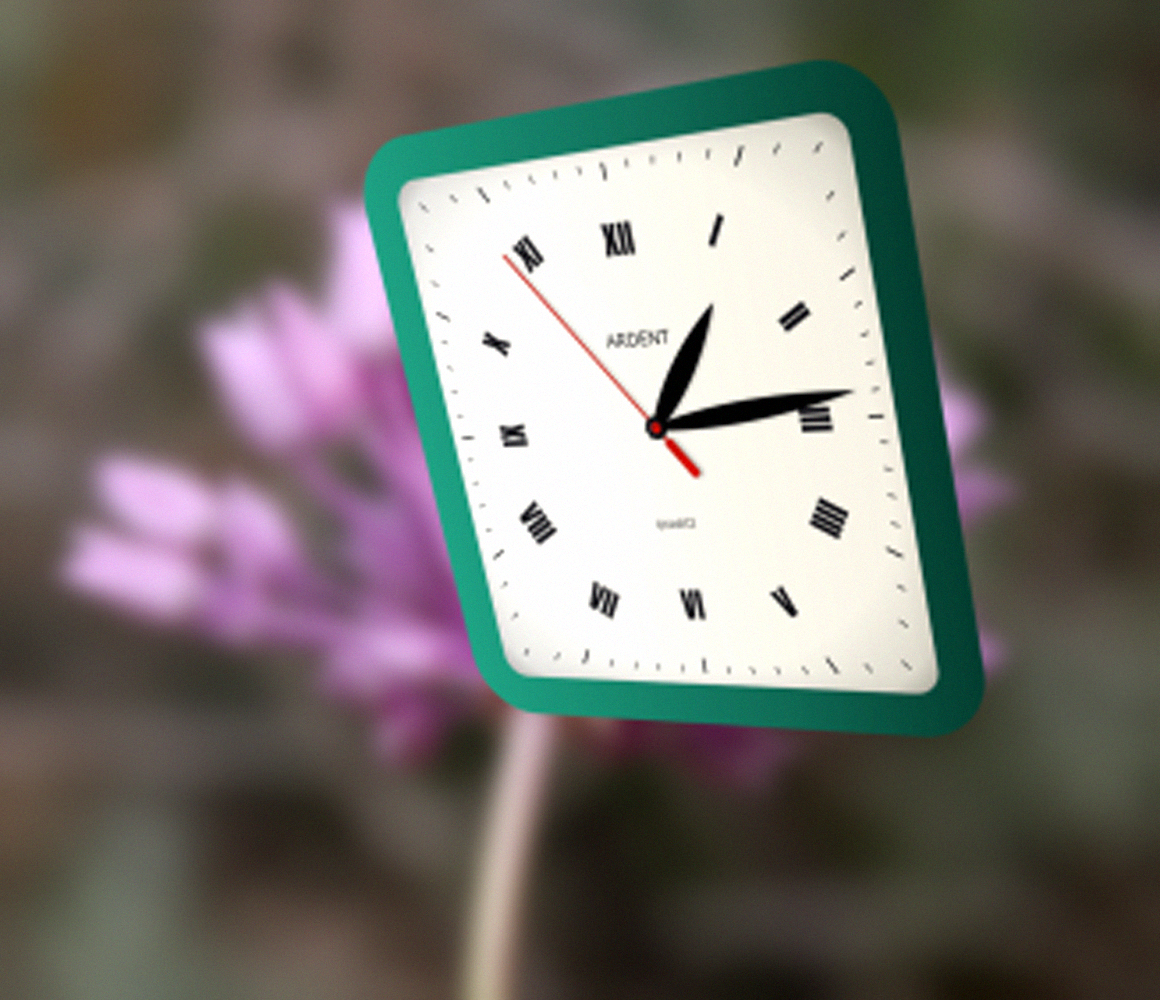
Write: h=1 m=13 s=54
